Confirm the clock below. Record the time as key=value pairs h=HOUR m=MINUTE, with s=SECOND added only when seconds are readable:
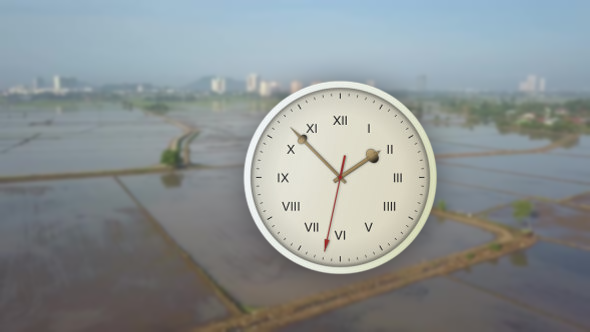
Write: h=1 m=52 s=32
